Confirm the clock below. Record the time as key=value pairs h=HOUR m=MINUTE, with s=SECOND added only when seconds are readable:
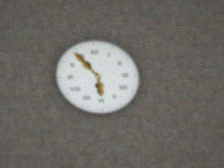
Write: h=5 m=54
